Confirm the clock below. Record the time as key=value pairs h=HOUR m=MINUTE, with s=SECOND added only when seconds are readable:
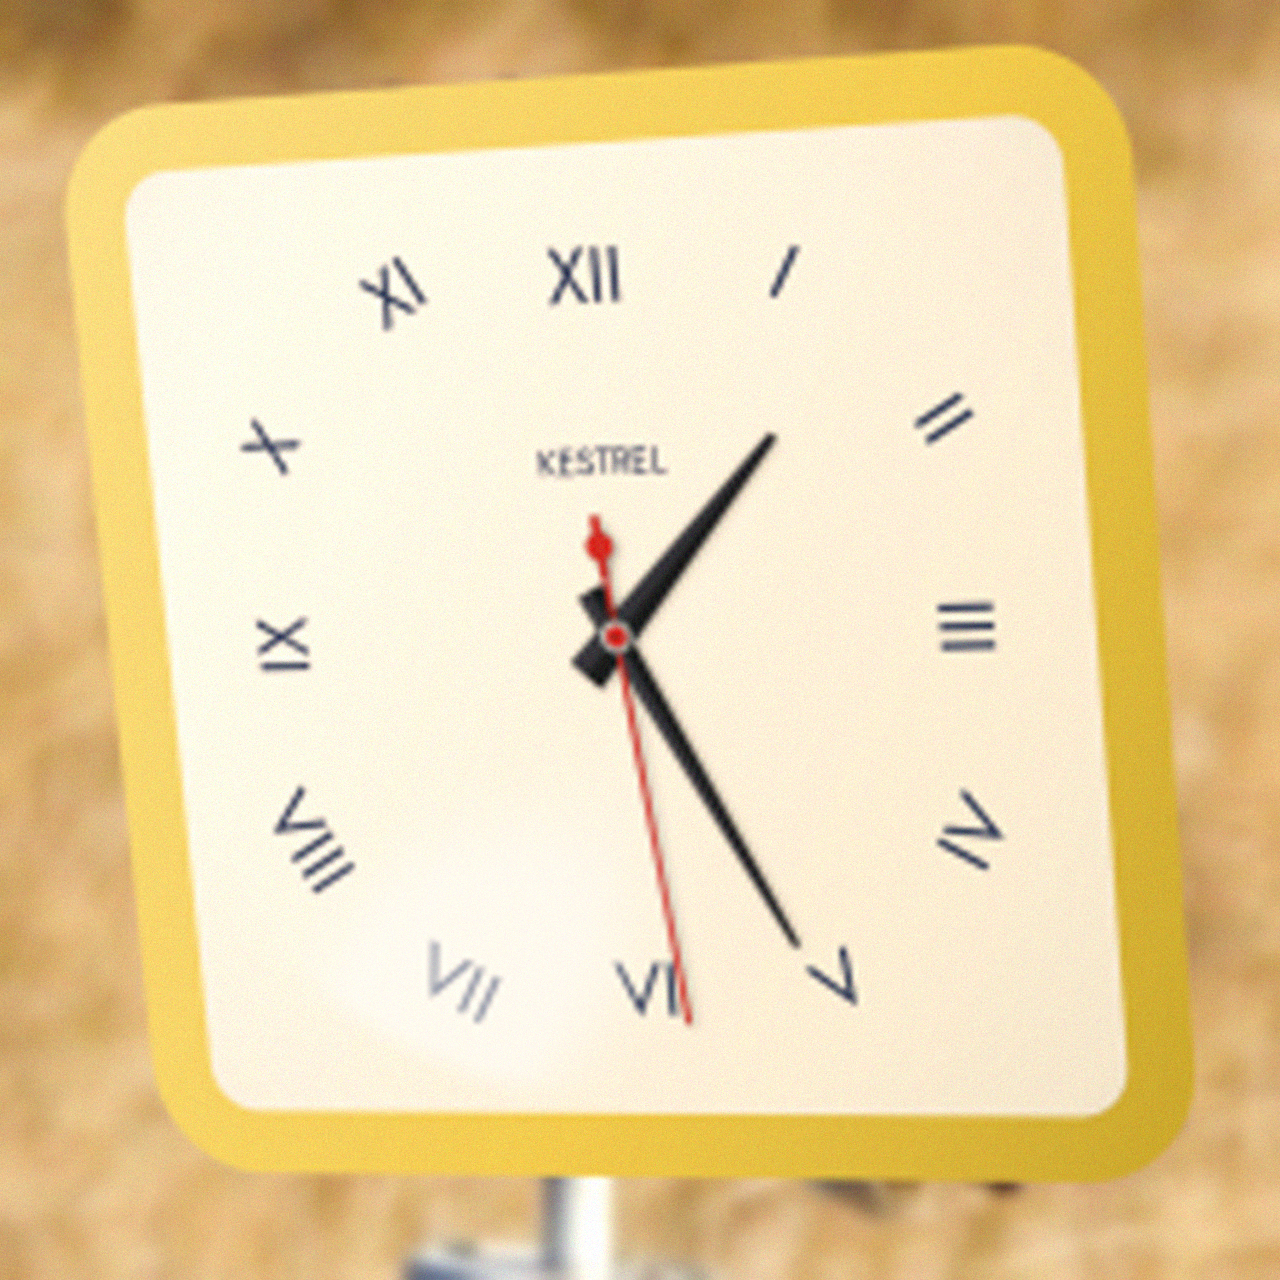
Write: h=1 m=25 s=29
